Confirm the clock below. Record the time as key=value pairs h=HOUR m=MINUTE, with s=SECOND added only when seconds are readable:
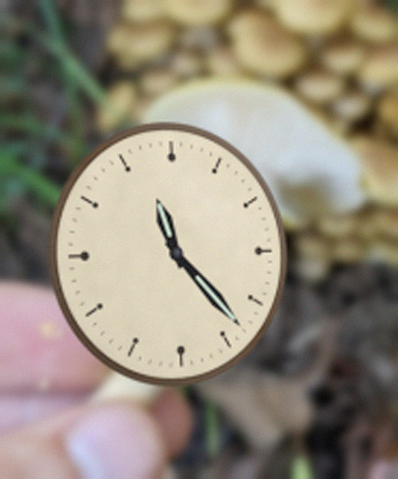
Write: h=11 m=23
